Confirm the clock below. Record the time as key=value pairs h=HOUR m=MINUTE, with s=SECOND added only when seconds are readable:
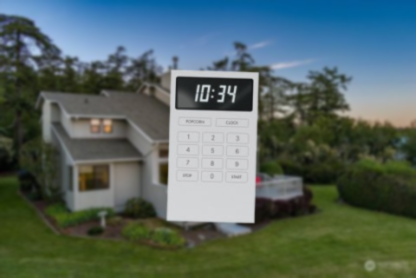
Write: h=10 m=34
